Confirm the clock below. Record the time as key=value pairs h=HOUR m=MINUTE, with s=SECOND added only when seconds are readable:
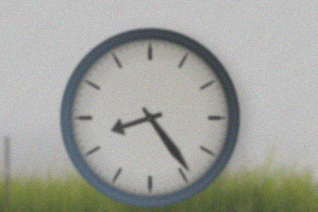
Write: h=8 m=24
